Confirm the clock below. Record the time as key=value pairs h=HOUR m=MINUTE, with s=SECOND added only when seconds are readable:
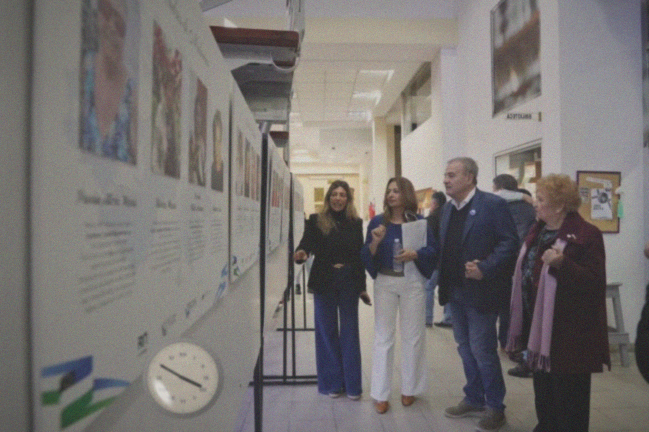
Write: h=3 m=50
